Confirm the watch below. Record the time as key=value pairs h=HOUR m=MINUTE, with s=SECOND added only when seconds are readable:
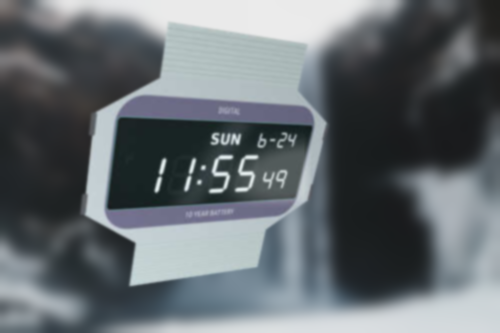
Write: h=11 m=55 s=49
